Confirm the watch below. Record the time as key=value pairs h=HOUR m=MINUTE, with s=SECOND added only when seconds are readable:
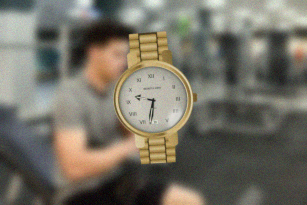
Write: h=9 m=32
